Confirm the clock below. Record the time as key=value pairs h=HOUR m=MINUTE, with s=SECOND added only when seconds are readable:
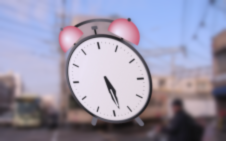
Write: h=5 m=28
